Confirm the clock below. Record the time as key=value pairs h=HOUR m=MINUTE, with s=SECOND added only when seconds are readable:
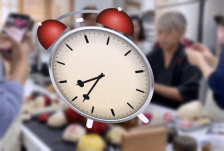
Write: h=8 m=38
